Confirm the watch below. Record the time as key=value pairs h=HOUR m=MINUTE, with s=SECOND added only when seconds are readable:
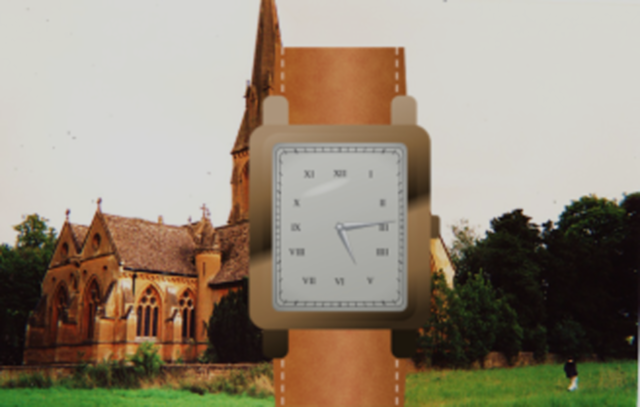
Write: h=5 m=14
